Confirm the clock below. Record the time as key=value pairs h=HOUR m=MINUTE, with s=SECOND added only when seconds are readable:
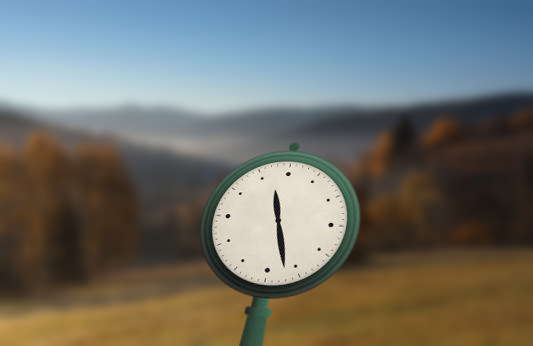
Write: h=11 m=27
